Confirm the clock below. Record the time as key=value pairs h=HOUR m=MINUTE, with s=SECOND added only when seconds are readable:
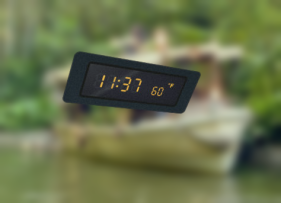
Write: h=11 m=37
